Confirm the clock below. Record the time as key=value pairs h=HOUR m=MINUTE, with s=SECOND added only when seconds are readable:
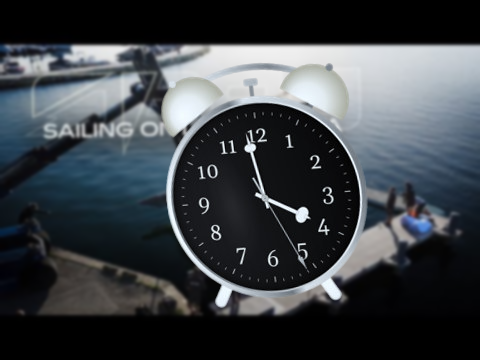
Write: h=3 m=58 s=26
